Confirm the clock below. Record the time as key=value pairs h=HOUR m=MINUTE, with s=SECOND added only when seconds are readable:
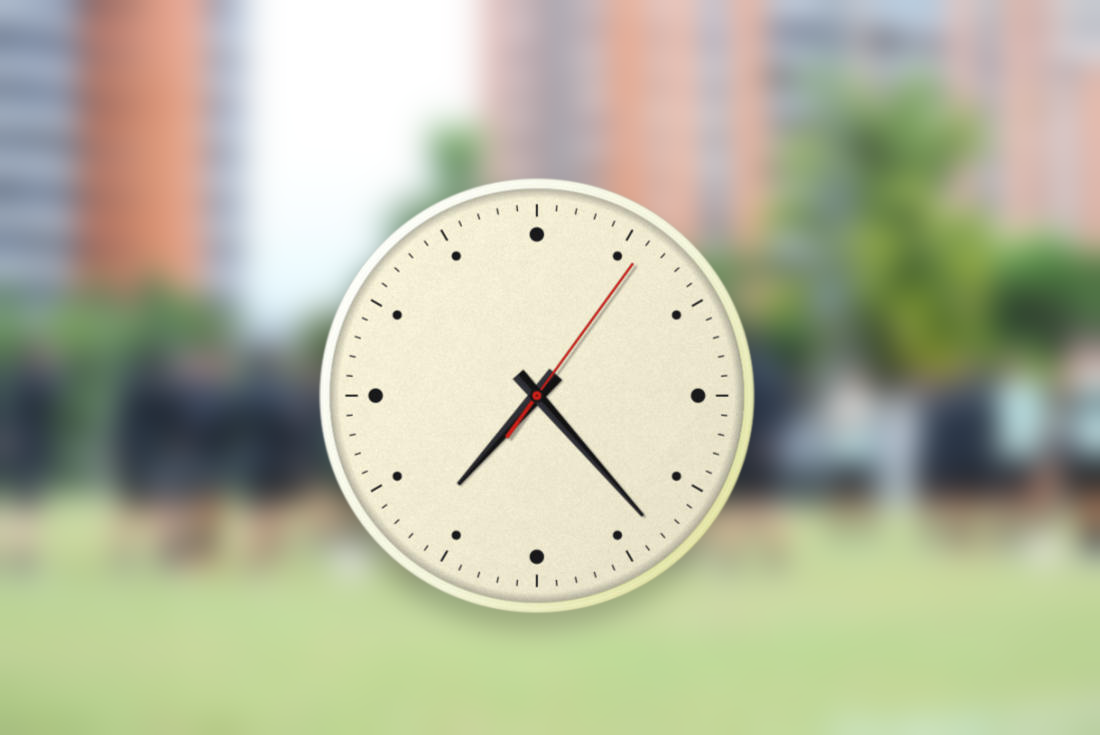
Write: h=7 m=23 s=6
